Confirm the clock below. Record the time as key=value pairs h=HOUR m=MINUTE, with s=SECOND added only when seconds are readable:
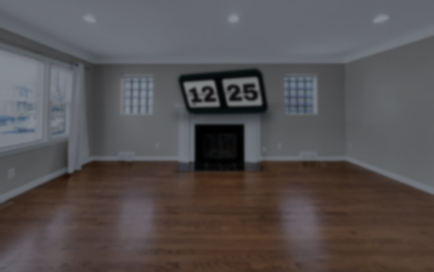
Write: h=12 m=25
